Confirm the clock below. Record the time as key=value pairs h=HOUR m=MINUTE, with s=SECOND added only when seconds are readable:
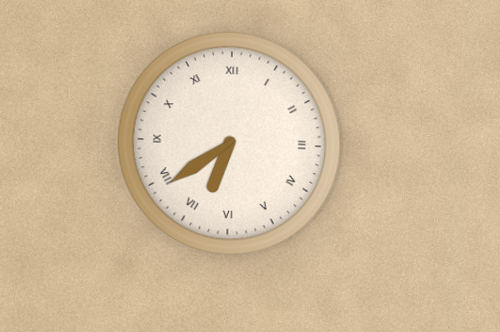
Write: h=6 m=39
